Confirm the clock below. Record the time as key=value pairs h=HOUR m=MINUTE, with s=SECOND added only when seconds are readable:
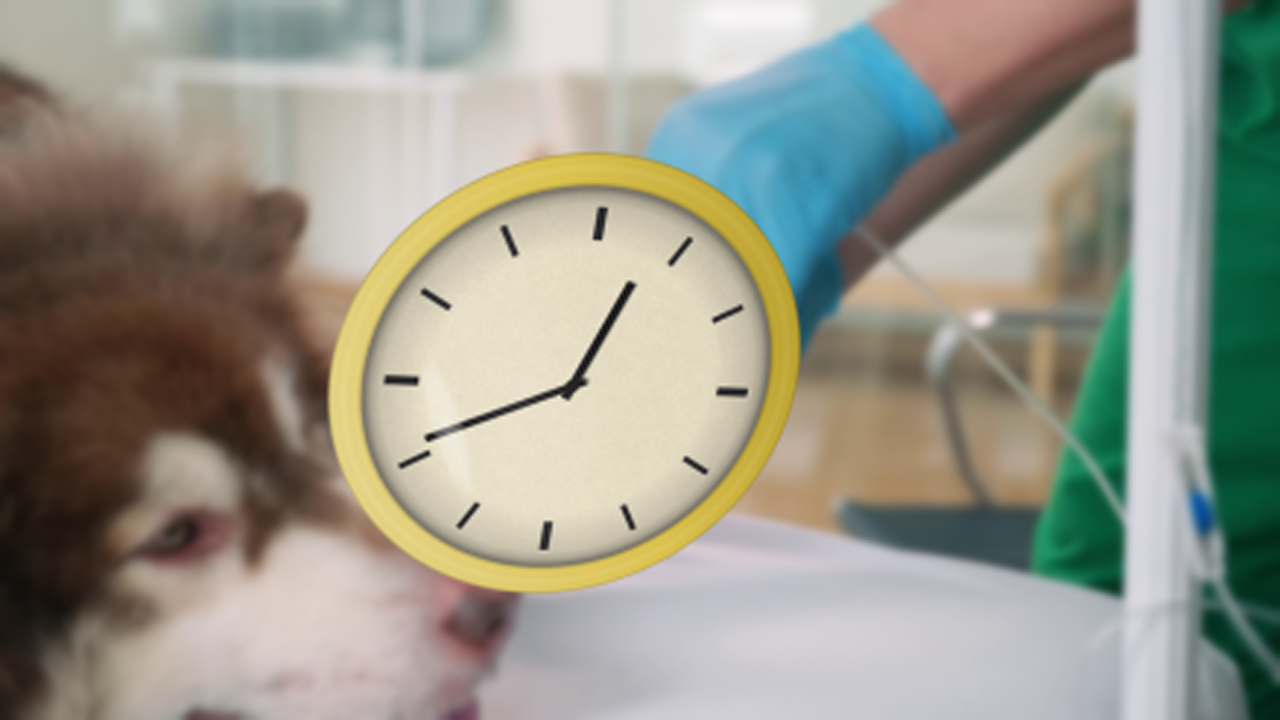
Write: h=12 m=41
